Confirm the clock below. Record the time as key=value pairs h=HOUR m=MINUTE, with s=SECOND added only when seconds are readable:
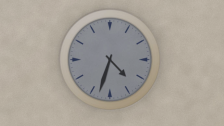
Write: h=4 m=33
